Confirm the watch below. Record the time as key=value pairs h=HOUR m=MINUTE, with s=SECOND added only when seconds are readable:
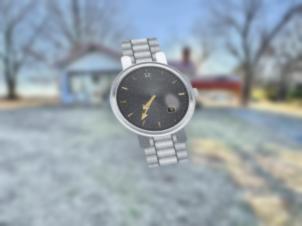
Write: h=7 m=36
